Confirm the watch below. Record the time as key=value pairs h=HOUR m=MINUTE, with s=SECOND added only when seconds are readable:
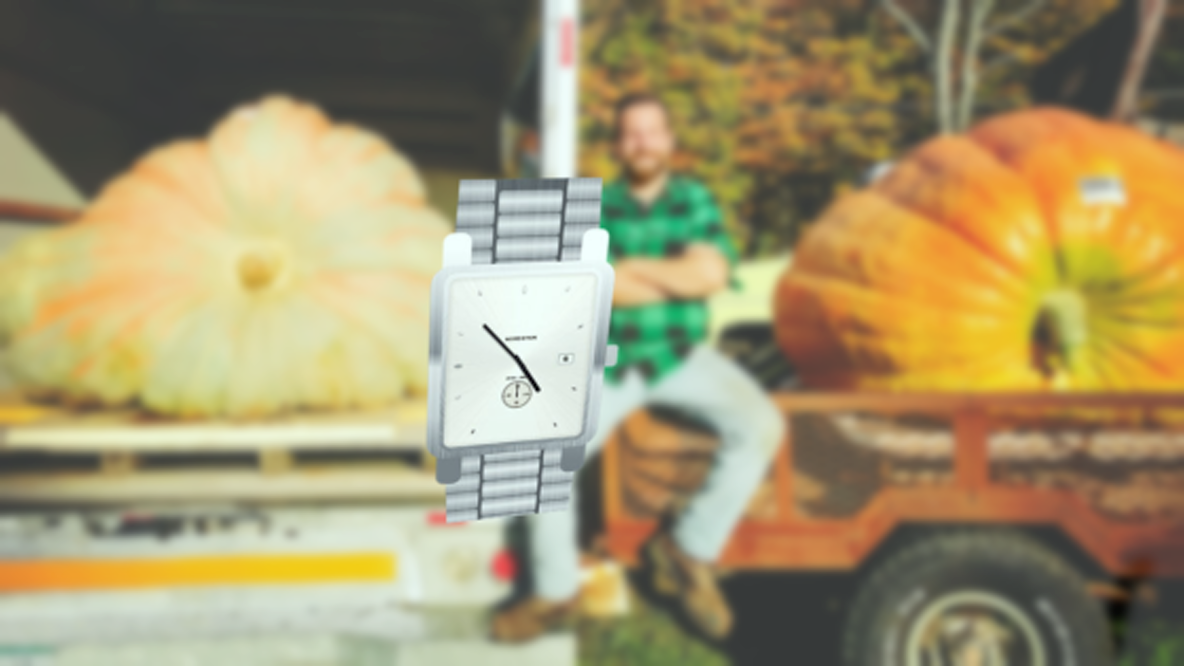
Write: h=4 m=53
